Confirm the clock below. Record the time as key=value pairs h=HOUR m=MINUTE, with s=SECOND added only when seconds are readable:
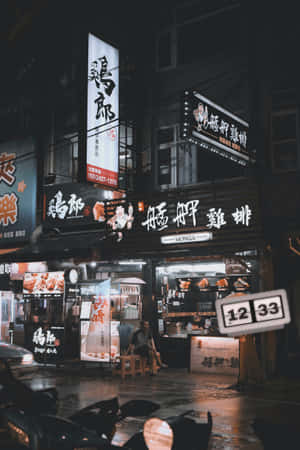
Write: h=12 m=33
